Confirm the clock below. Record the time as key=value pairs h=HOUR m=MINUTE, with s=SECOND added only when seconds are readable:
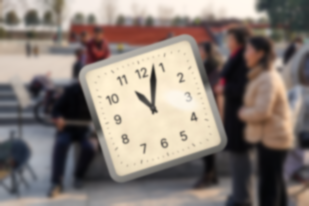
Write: h=11 m=3
